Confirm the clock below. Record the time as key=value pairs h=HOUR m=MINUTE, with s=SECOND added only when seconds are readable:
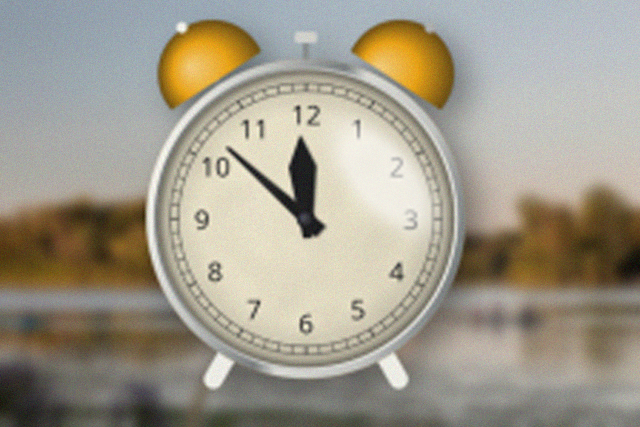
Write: h=11 m=52
